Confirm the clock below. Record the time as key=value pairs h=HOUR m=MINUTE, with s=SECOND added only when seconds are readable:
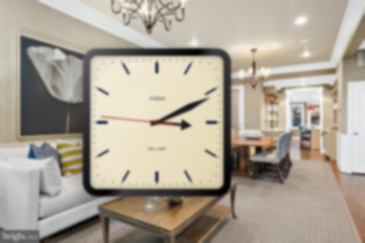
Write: h=3 m=10 s=46
